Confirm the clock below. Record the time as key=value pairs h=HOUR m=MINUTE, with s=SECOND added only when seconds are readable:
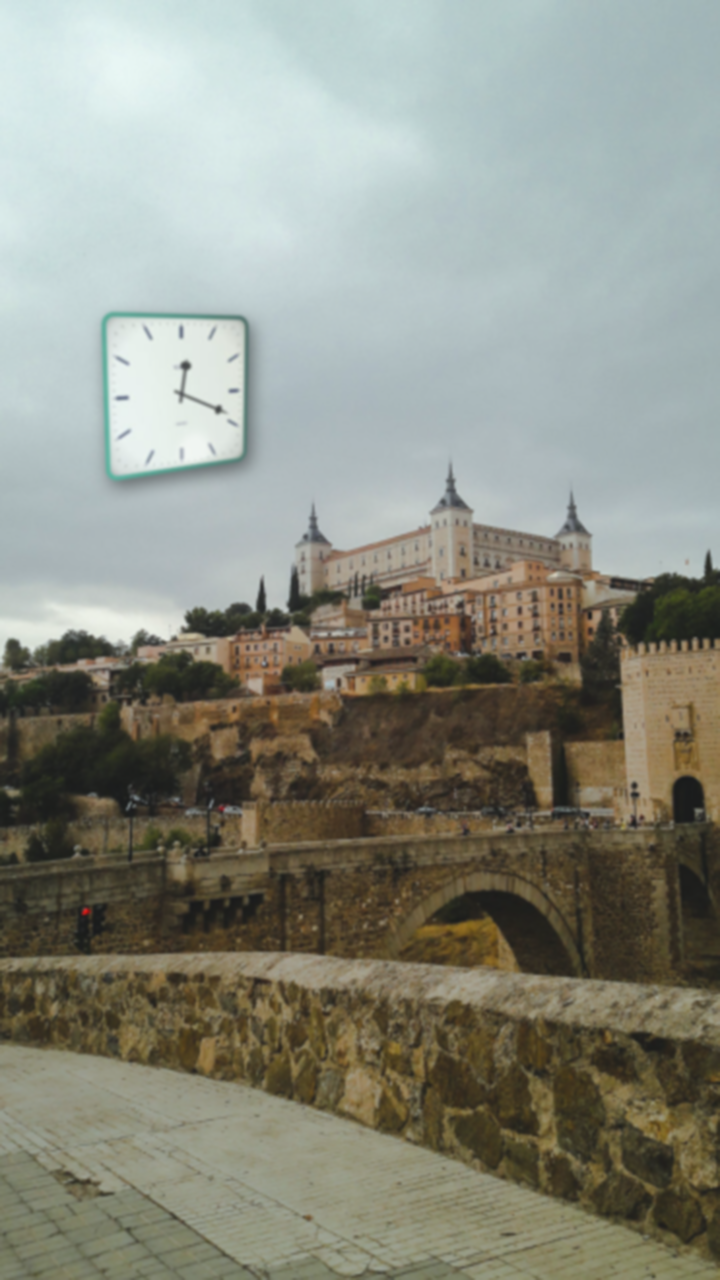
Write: h=12 m=19
